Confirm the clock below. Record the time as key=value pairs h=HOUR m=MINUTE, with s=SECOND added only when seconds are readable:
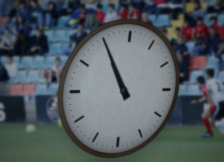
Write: h=10 m=55
